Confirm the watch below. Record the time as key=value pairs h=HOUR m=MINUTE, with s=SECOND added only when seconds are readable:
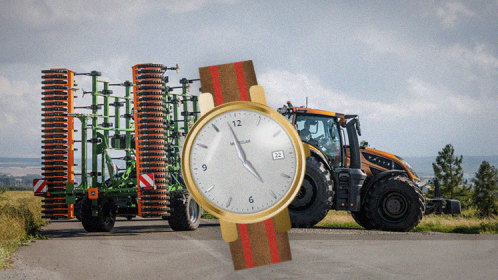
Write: h=4 m=58
